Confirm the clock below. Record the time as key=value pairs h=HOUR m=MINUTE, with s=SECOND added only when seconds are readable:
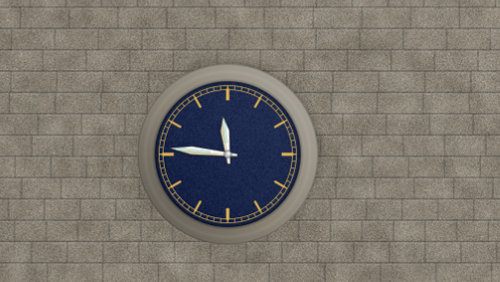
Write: h=11 m=46
